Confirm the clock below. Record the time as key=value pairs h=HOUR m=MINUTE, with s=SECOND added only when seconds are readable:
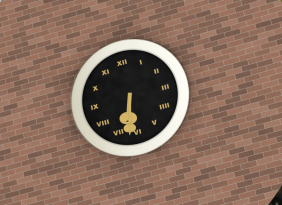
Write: h=6 m=32
